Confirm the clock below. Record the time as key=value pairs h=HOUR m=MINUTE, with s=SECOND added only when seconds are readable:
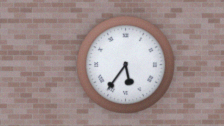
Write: h=5 m=36
